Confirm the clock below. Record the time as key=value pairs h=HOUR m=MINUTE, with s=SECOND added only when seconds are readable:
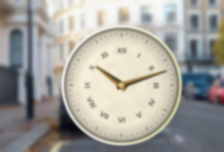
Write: h=10 m=12
